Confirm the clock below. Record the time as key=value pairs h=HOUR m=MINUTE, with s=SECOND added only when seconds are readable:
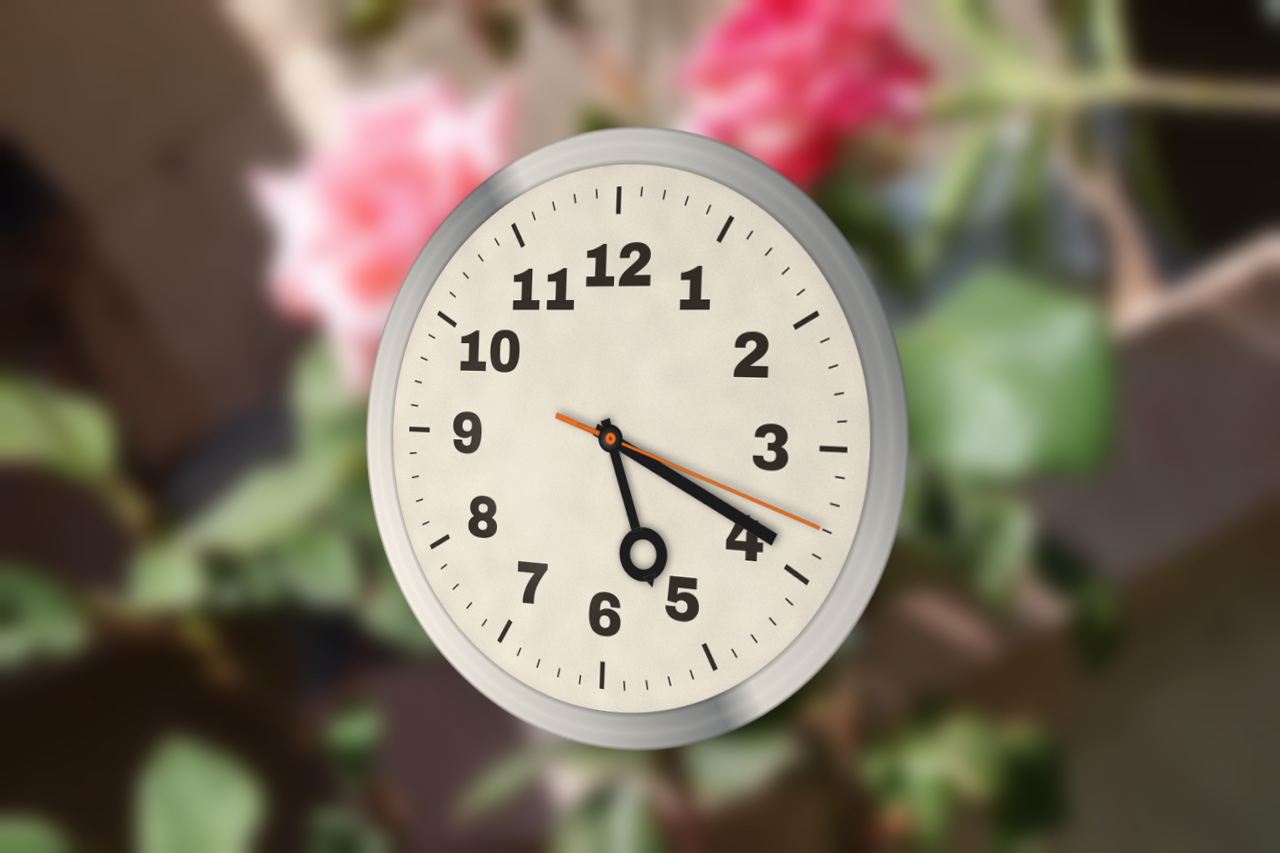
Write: h=5 m=19 s=18
